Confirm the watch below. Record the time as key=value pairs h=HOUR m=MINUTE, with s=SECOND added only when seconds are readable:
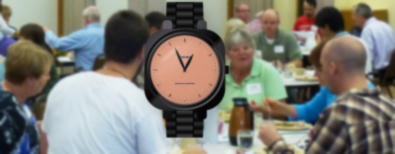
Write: h=12 m=56
